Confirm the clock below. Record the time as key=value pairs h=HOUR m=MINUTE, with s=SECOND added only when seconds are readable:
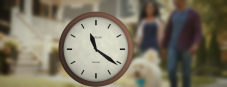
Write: h=11 m=21
